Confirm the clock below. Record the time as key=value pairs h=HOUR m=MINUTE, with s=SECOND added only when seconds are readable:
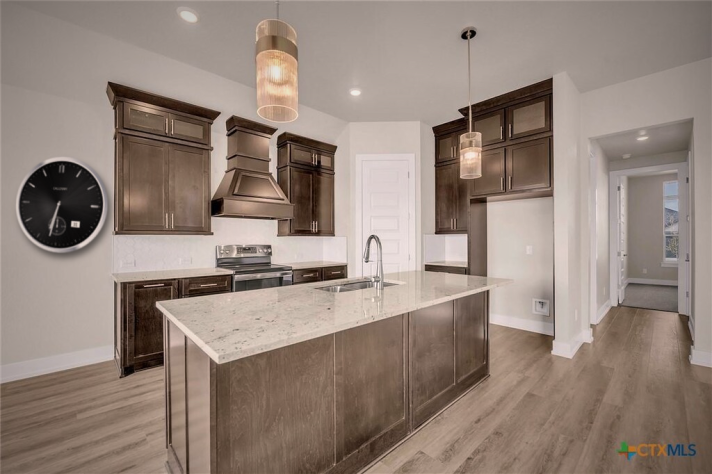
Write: h=6 m=32
